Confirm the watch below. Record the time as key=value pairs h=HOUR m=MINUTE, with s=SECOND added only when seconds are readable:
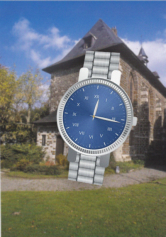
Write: h=12 m=16
